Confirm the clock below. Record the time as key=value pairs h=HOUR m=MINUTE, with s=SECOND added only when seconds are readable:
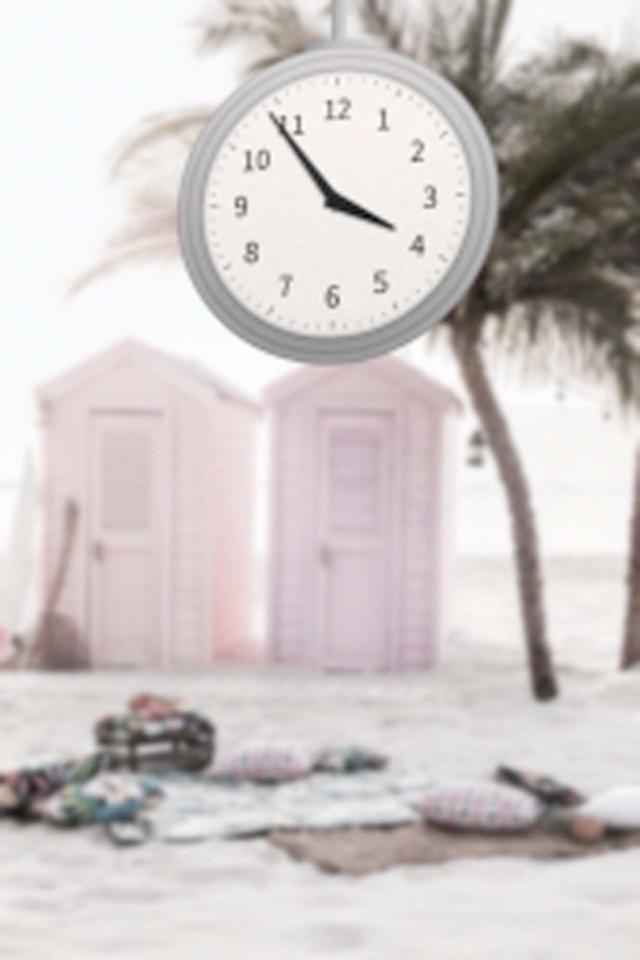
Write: h=3 m=54
